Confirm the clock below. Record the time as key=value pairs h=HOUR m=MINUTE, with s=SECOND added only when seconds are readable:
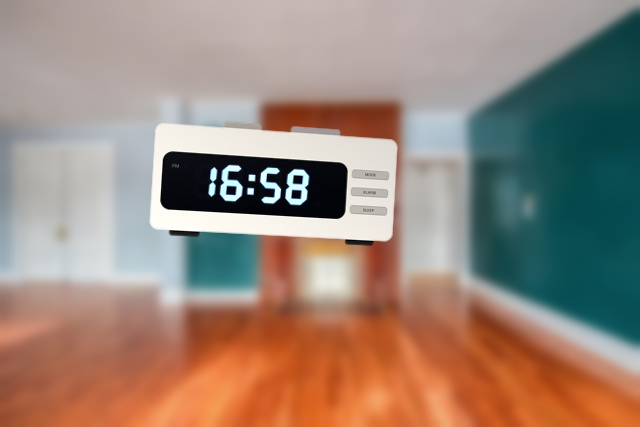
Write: h=16 m=58
